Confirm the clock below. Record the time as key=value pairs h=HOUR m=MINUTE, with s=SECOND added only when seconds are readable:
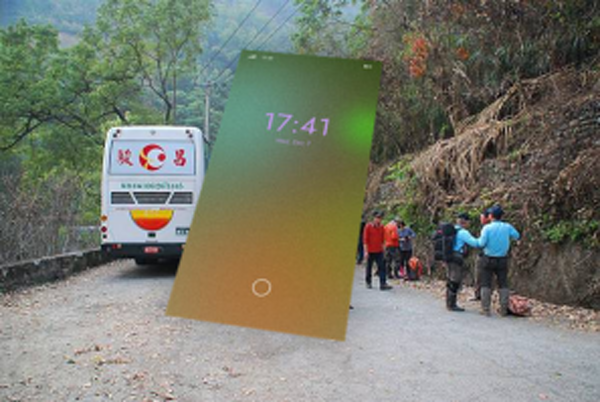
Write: h=17 m=41
